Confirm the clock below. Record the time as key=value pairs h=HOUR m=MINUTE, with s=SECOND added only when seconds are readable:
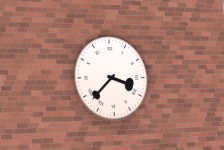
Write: h=3 m=38
